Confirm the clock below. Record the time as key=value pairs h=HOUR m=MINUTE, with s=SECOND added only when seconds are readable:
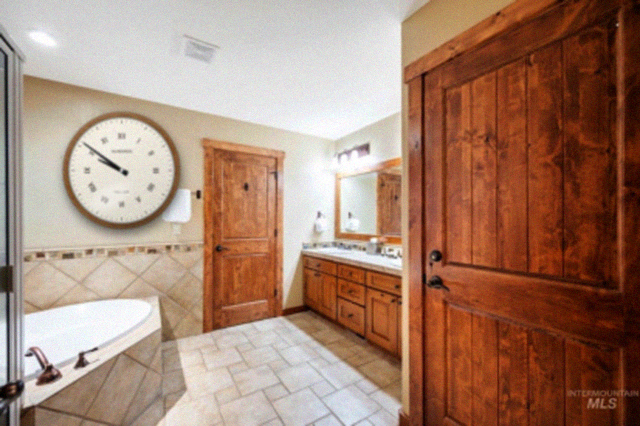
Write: h=9 m=51
